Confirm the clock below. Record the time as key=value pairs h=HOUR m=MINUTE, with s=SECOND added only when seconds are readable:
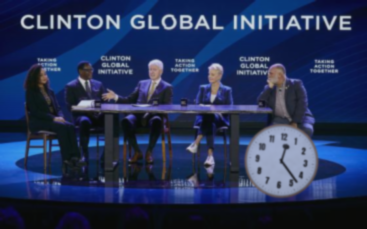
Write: h=12 m=23
